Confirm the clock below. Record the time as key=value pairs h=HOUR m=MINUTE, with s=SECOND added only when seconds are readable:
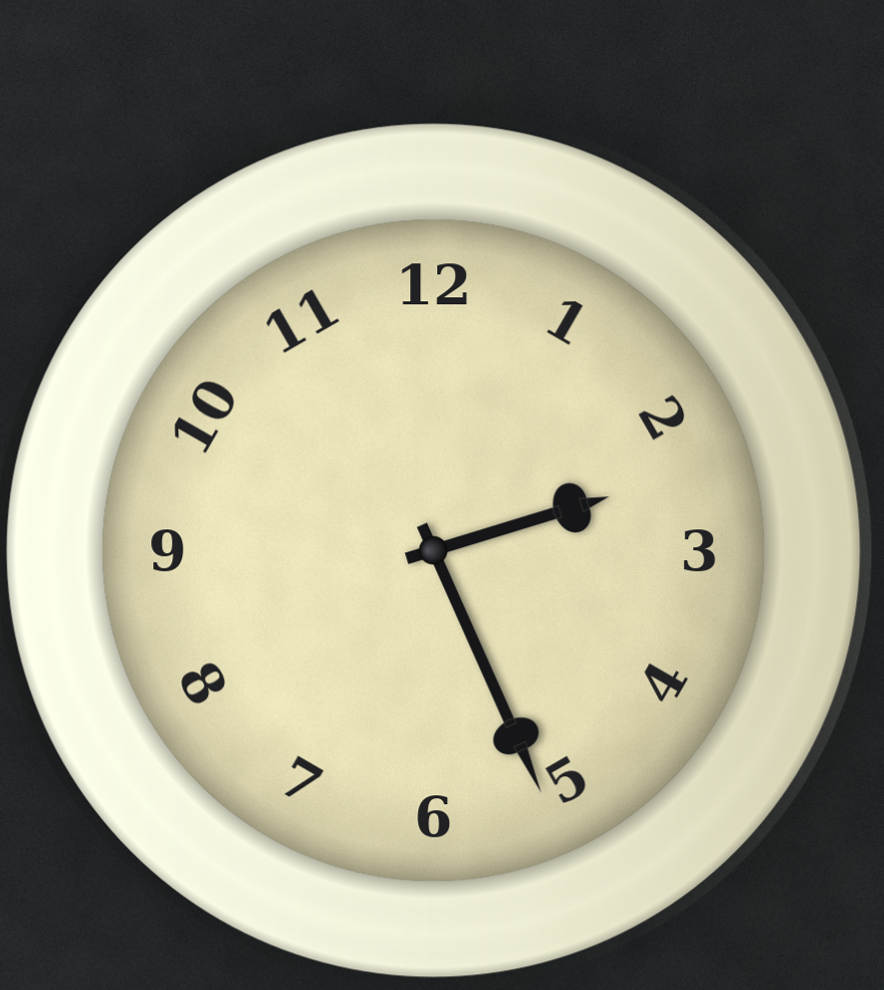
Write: h=2 m=26
